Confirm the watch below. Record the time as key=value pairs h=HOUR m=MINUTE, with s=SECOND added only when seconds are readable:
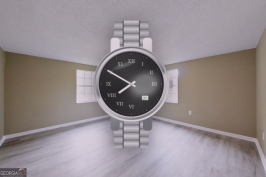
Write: h=7 m=50
